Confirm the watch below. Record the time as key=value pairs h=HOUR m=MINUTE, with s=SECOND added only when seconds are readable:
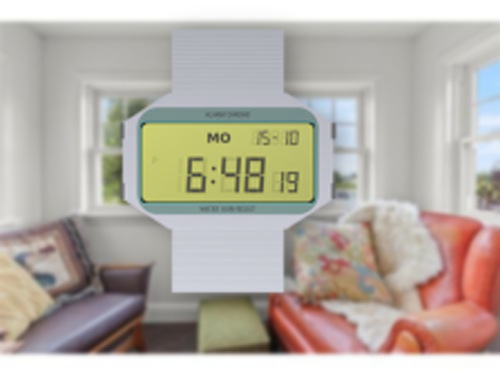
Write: h=6 m=48 s=19
